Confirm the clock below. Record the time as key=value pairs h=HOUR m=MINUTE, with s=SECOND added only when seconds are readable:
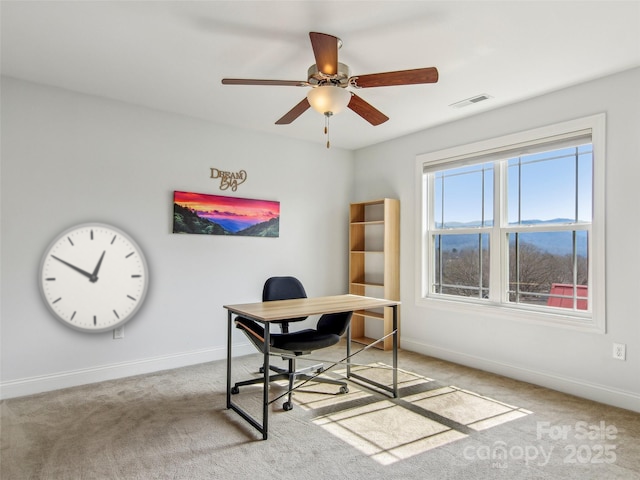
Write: h=12 m=50
